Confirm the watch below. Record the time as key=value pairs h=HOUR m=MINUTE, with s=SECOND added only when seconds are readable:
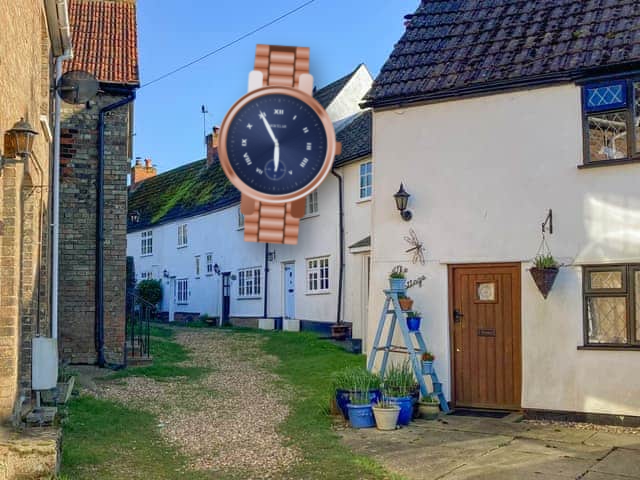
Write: h=5 m=55
